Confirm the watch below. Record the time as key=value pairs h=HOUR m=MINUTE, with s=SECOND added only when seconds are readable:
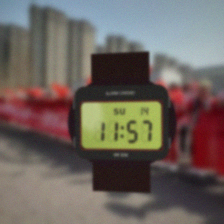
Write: h=11 m=57
